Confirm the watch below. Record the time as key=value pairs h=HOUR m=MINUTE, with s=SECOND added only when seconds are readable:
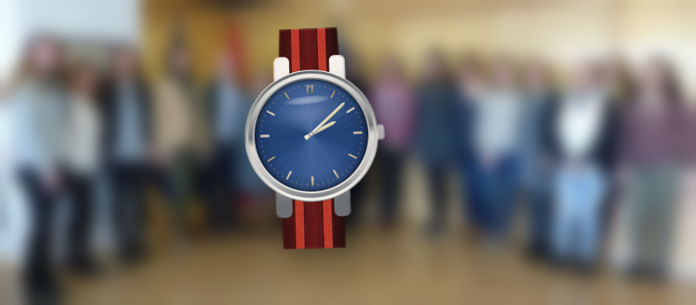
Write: h=2 m=8
